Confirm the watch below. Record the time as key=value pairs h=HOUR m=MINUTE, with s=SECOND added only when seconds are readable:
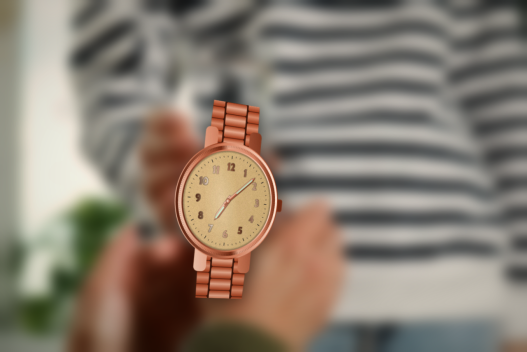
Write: h=7 m=8
